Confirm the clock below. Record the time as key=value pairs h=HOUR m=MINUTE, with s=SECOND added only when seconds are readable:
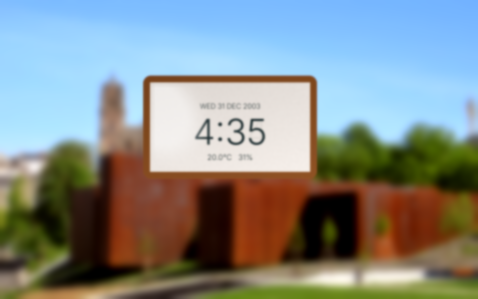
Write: h=4 m=35
